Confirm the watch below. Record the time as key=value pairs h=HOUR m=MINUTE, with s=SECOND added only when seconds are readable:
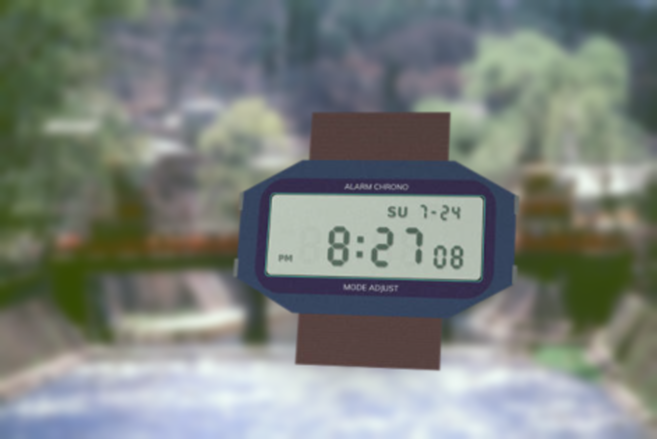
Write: h=8 m=27 s=8
